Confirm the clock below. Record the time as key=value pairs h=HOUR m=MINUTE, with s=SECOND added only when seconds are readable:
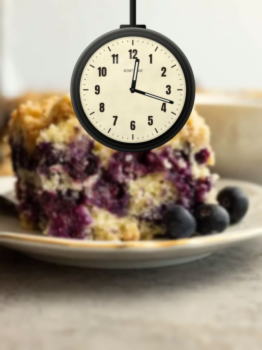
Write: h=12 m=18
